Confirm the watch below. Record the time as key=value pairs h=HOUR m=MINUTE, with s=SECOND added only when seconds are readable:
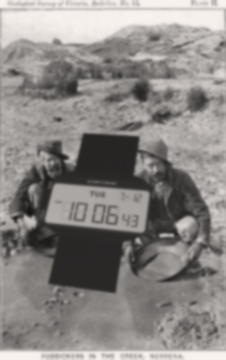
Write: h=10 m=6
